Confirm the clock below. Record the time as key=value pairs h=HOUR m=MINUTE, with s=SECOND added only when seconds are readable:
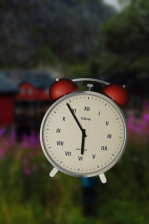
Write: h=5 m=54
